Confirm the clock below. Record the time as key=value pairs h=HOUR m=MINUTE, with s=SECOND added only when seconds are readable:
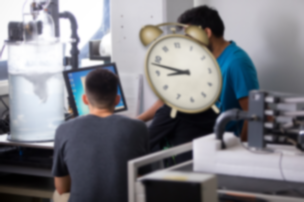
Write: h=8 m=48
